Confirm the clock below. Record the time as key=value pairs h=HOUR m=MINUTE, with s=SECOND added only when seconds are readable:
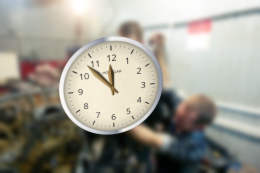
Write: h=11 m=53
